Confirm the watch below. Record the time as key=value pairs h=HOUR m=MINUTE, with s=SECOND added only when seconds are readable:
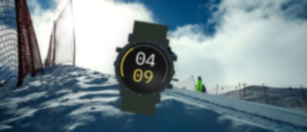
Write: h=4 m=9
